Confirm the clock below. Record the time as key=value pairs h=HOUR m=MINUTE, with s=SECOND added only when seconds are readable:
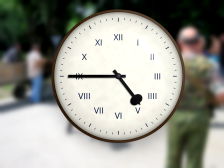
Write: h=4 m=45
